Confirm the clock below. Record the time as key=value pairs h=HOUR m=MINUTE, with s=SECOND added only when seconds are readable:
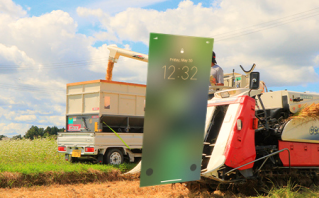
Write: h=12 m=32
